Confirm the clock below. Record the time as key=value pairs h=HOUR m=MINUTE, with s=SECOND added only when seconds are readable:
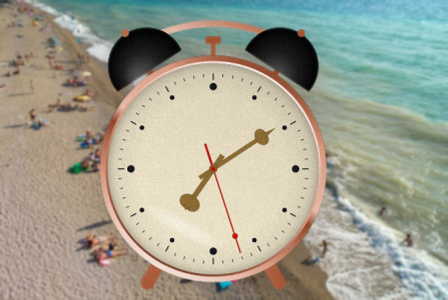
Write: h=7 m=9 s=27
